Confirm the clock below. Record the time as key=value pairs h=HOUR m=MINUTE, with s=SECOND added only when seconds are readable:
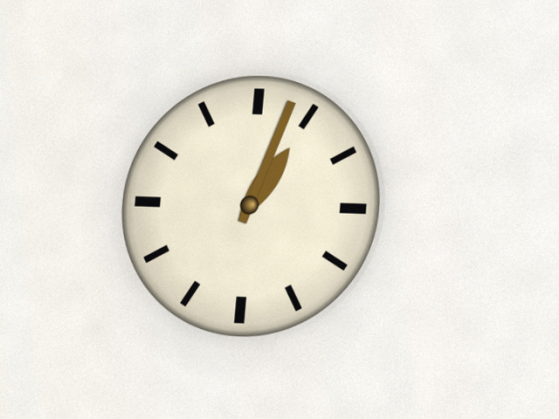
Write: h=1 m=3
